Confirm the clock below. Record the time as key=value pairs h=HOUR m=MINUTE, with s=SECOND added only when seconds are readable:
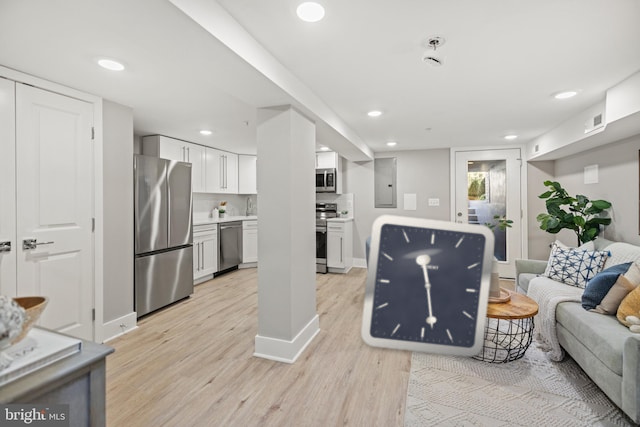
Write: h=11 m=28
